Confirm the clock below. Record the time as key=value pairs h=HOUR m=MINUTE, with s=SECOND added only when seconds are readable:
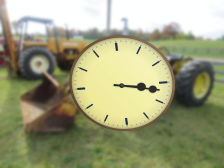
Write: h=3 m=17
